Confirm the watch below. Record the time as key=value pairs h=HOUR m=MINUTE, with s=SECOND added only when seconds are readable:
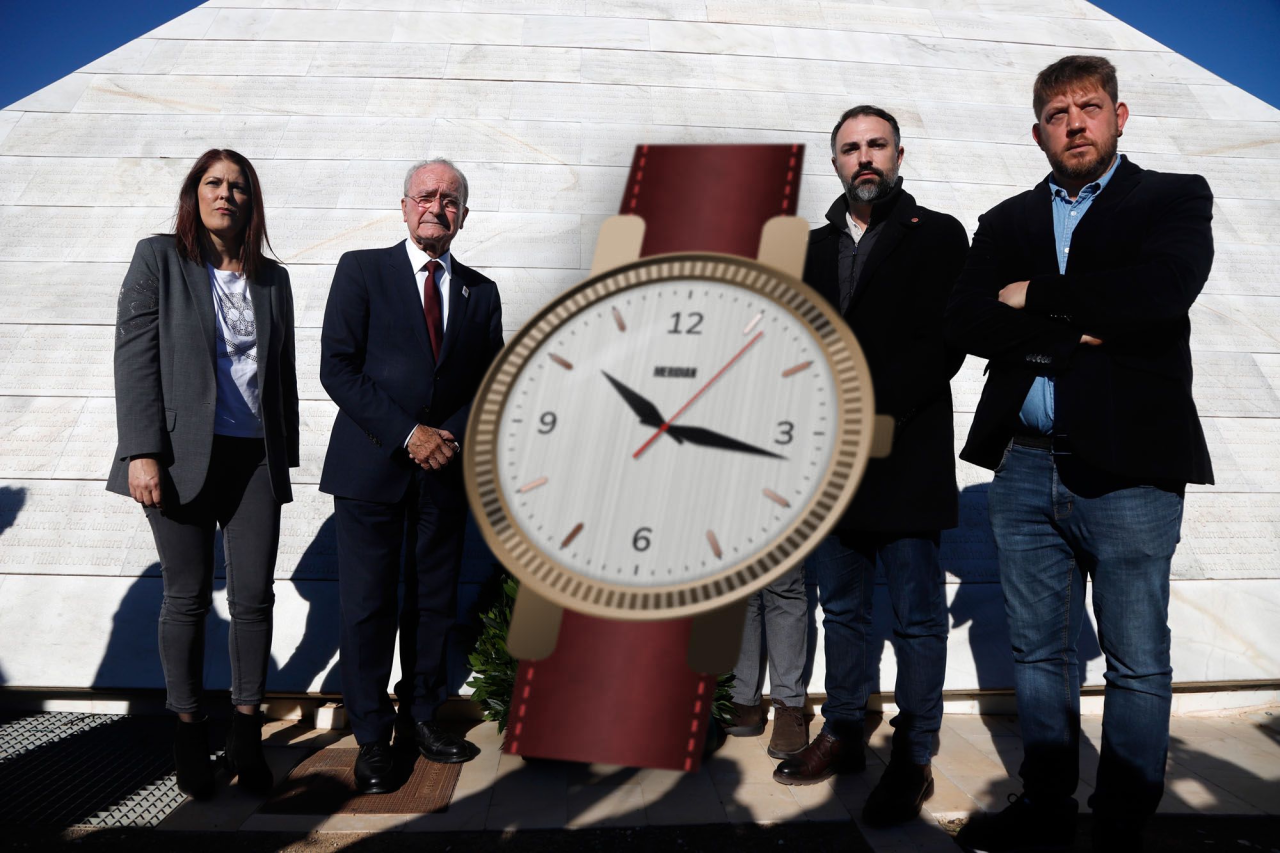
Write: h=10 m=17 s=6
